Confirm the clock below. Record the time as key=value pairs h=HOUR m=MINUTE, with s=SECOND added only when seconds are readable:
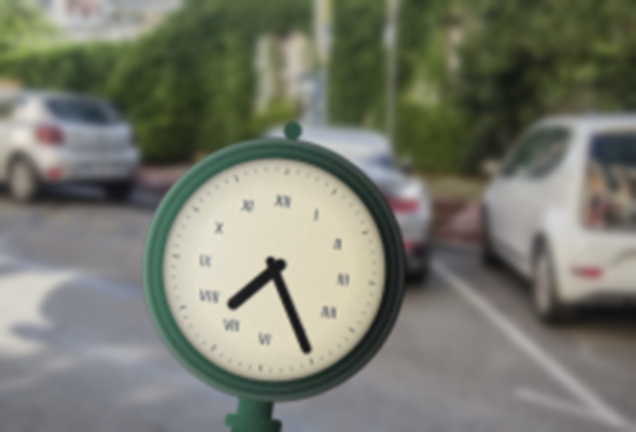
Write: h=7 m=25
